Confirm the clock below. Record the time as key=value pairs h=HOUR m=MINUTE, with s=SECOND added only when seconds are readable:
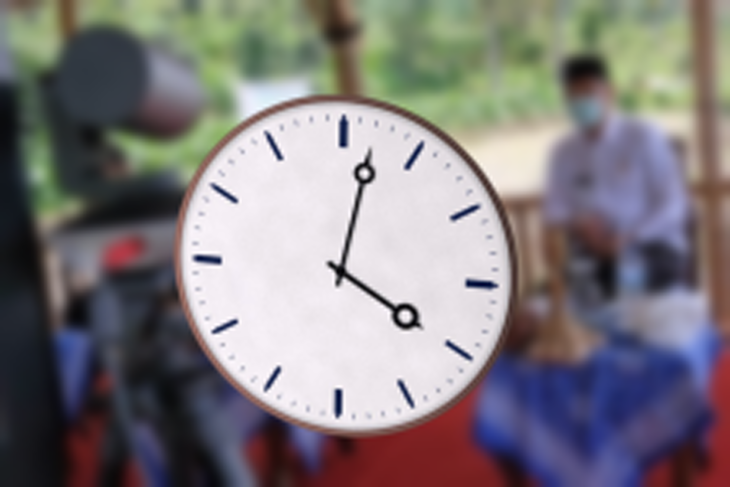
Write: h=4 m=2
